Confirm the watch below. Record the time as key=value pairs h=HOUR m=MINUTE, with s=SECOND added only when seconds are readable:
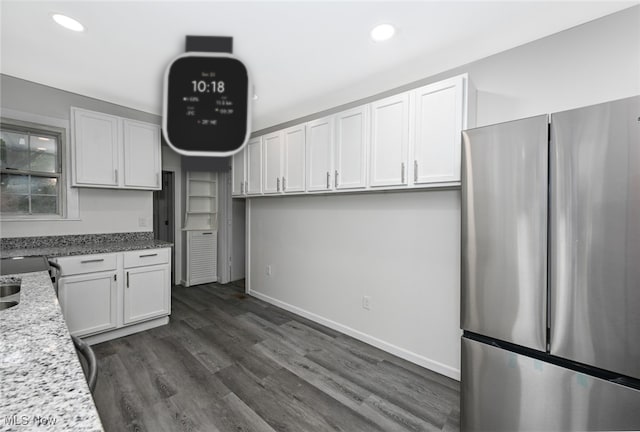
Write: h=10 m=18
